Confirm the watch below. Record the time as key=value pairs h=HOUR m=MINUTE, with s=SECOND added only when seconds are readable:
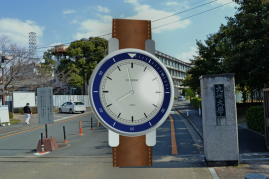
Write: h=7 m=58
